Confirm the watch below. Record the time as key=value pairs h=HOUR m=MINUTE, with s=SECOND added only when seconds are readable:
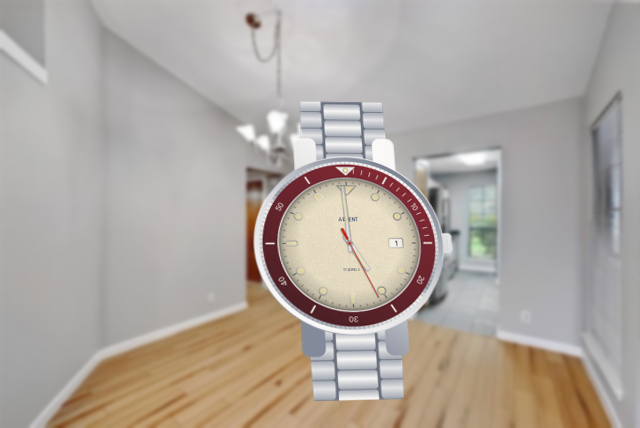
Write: h=4 m=59 s=26
